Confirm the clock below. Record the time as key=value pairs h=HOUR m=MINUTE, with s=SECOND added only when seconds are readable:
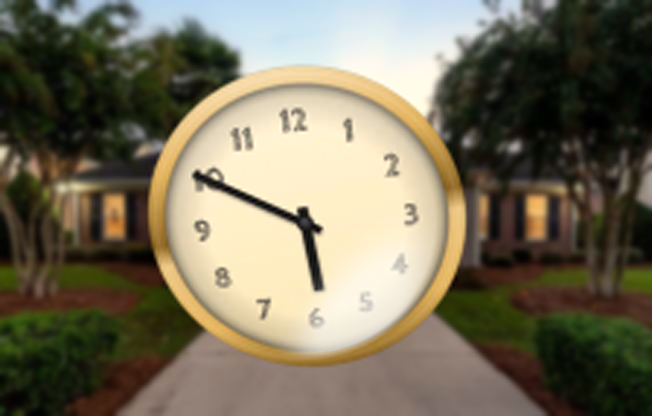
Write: h=5 m=50
